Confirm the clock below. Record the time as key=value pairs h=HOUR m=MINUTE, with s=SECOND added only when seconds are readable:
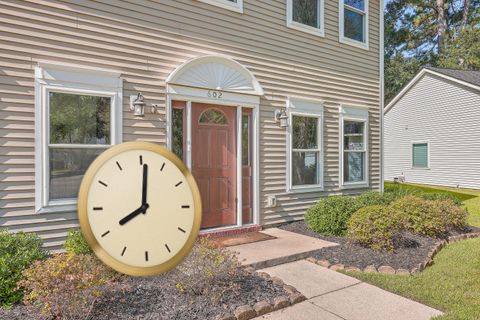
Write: h=8 m=1
